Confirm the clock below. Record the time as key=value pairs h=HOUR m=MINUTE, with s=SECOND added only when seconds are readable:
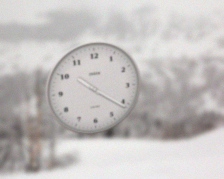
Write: h=10 m=21
